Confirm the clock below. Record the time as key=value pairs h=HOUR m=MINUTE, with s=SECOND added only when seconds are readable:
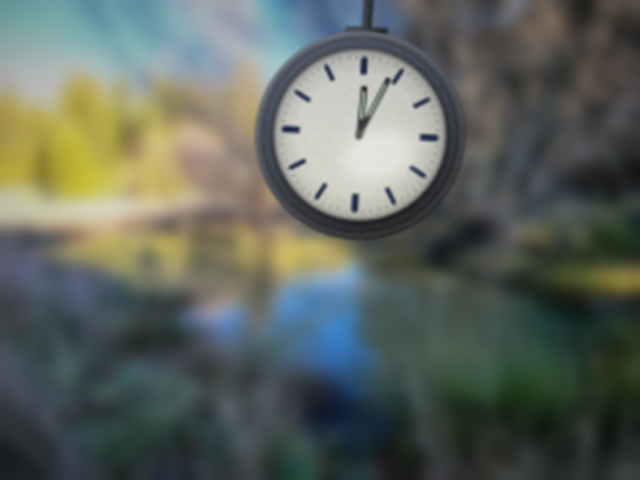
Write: h=12 m=4
